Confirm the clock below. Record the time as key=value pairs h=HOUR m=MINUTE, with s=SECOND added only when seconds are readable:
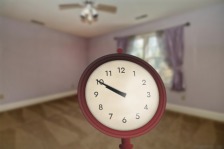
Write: h=9 m=50
